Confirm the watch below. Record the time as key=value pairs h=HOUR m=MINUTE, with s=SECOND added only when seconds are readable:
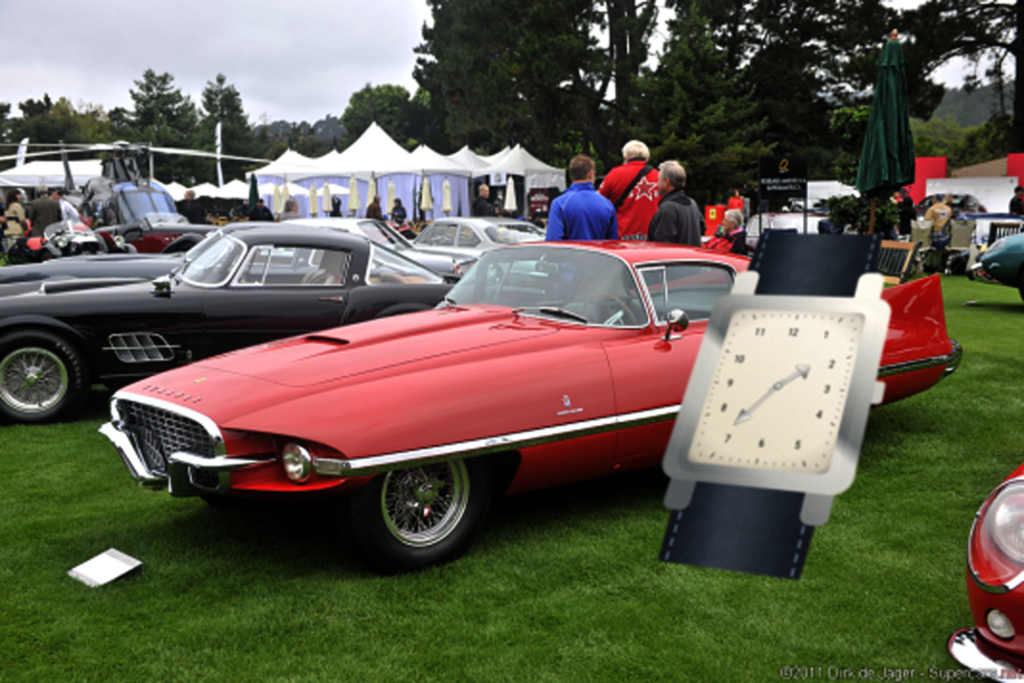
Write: h=1 m=36
